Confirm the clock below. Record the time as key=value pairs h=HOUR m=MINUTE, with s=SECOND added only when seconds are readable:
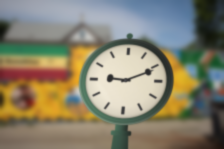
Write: h=9 m=11
